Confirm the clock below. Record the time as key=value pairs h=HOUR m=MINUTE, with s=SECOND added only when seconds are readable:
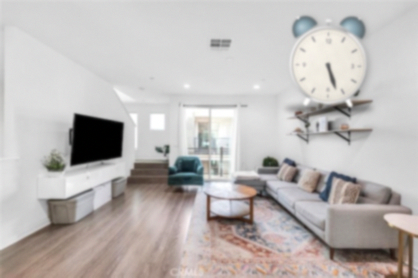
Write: h=5 m=27
